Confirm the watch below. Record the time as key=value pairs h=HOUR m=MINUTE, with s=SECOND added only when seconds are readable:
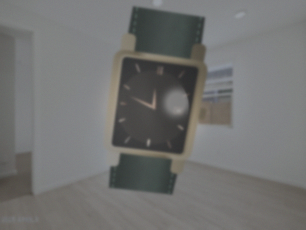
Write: h=11 m=48
